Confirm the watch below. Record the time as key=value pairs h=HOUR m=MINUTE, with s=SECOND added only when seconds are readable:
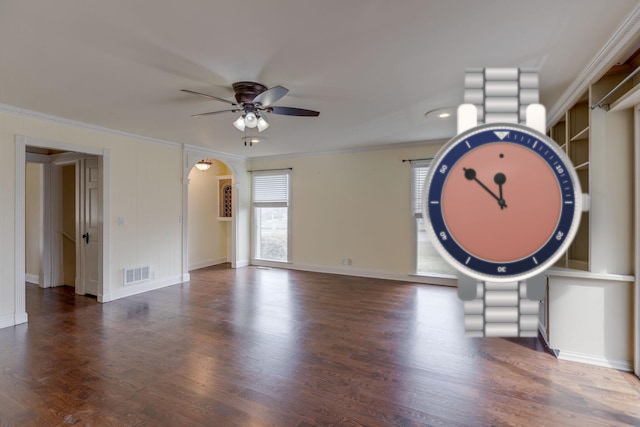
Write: h=11 m=52
